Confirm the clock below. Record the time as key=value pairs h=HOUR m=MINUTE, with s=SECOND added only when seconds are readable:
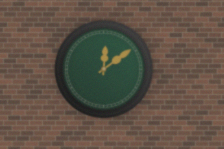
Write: h=12 m=9
